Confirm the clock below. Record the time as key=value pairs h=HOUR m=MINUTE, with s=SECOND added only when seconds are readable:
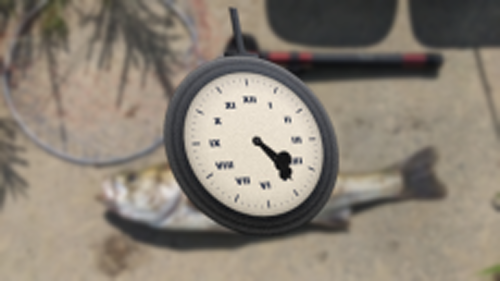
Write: h=4 m=24
